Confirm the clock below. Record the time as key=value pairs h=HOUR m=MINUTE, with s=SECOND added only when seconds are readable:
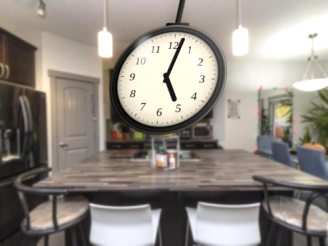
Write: h=5 m=2
